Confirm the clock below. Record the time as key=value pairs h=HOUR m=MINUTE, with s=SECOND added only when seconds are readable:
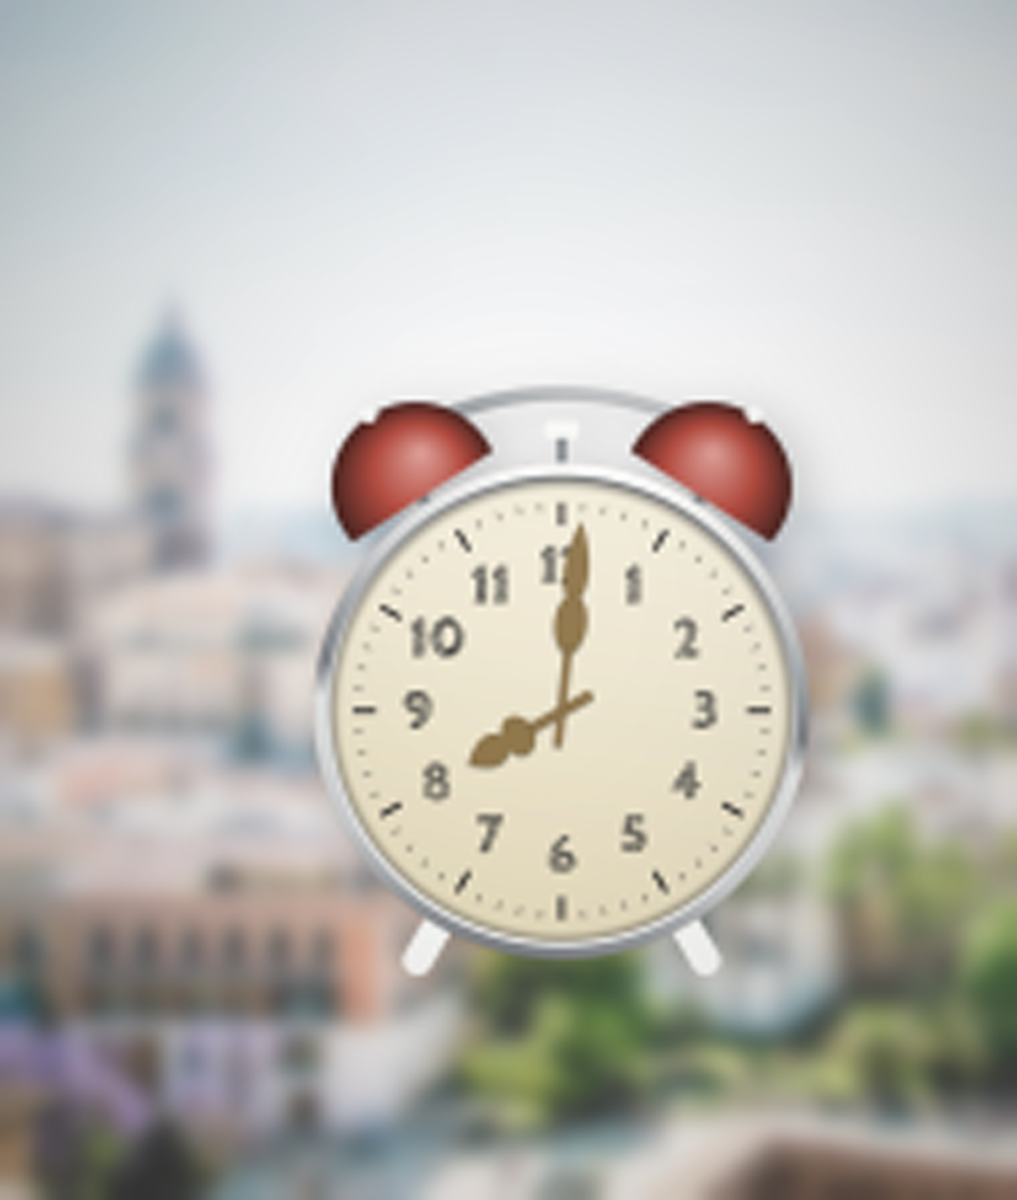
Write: h=8 m=1
